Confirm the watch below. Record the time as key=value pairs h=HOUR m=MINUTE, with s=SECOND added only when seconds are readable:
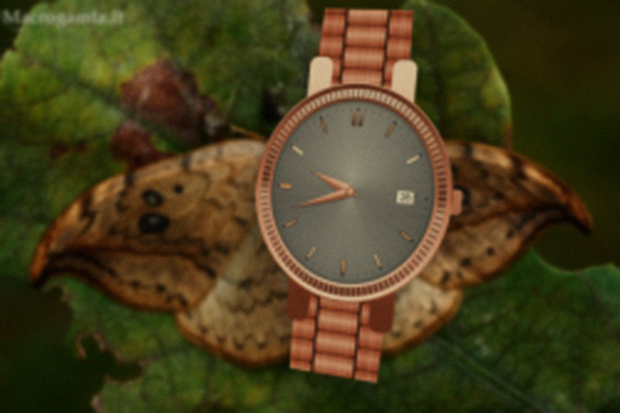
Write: h=9 m=42
